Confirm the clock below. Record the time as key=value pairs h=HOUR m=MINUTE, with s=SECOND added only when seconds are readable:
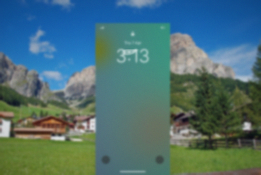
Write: h=3 m=13
